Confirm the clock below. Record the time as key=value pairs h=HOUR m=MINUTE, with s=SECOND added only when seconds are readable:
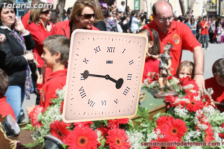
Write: h=3 m=46
